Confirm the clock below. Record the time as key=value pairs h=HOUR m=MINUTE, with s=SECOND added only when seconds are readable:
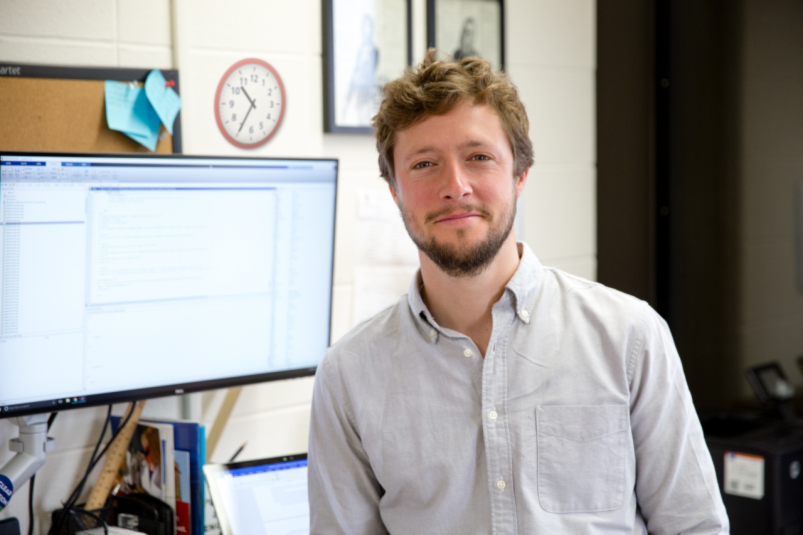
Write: h=10 m=35
